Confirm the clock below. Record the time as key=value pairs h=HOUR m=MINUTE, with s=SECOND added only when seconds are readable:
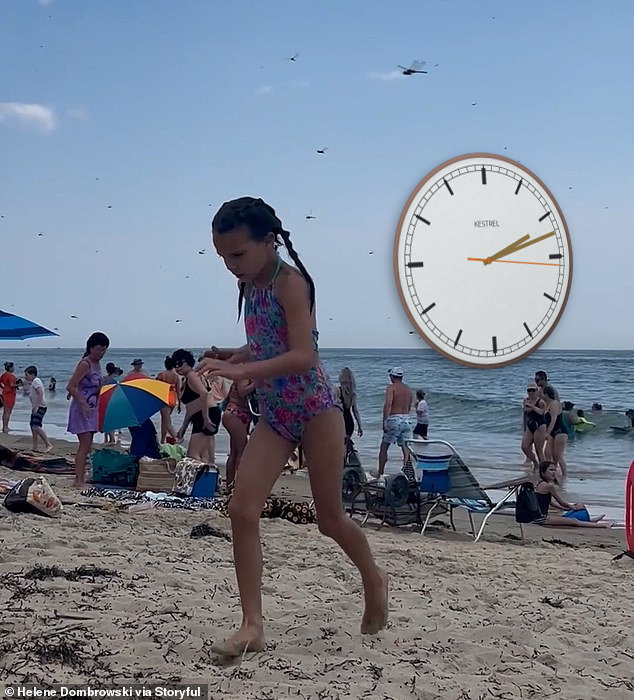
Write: h=2 m=12 s=16
